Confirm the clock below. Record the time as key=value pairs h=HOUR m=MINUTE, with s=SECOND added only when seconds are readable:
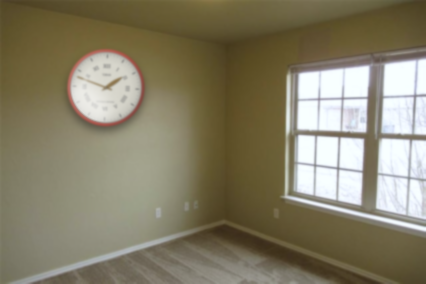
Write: h=1 m=48
